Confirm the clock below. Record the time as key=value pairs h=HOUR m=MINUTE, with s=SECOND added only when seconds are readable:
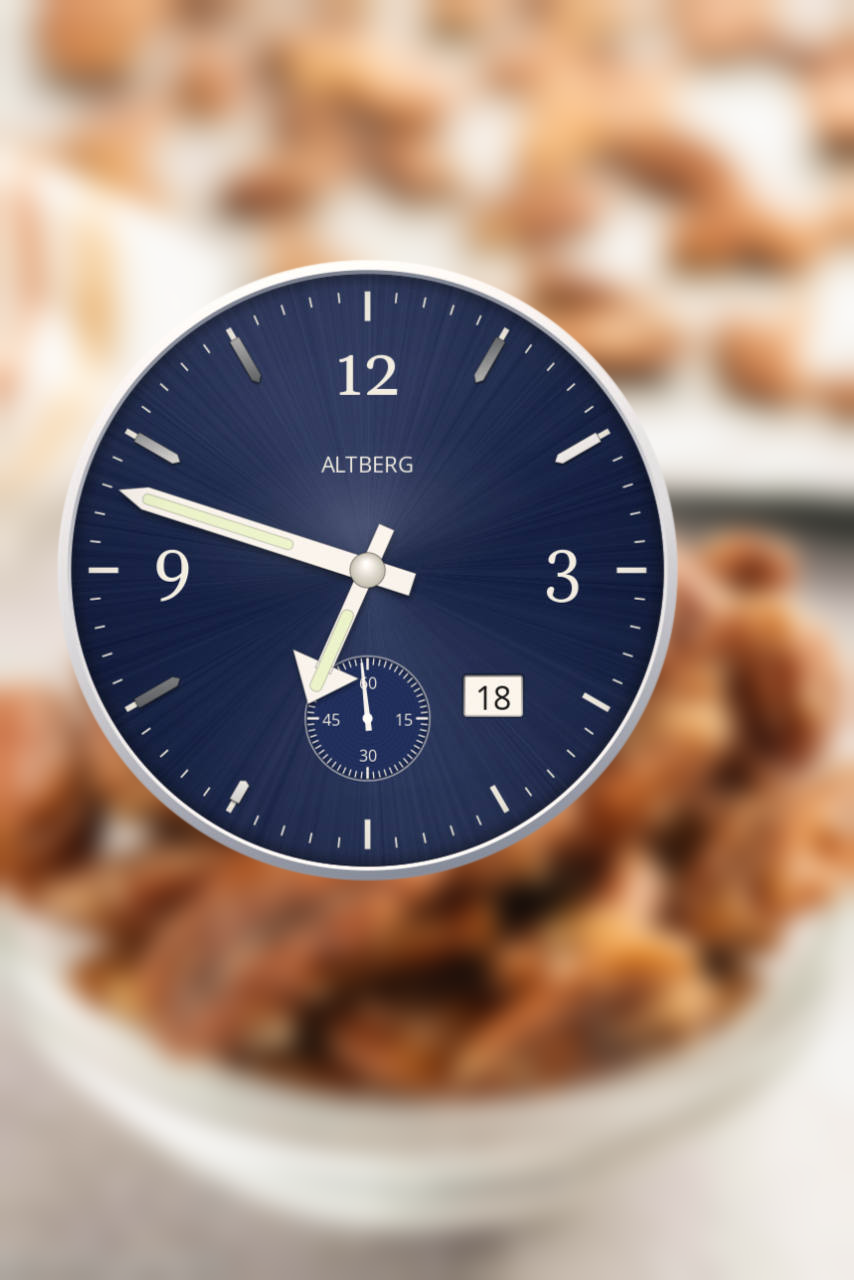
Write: h=6 m=47 s=59
